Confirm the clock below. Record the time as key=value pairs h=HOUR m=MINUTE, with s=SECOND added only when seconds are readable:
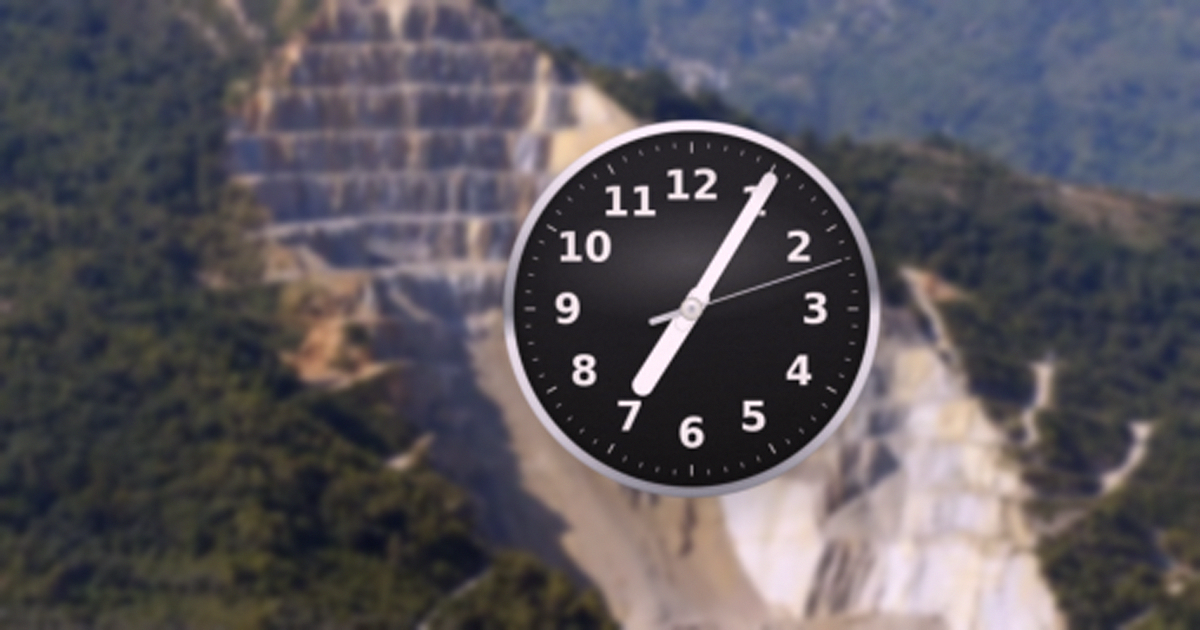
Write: h=7 m=5 s=12
